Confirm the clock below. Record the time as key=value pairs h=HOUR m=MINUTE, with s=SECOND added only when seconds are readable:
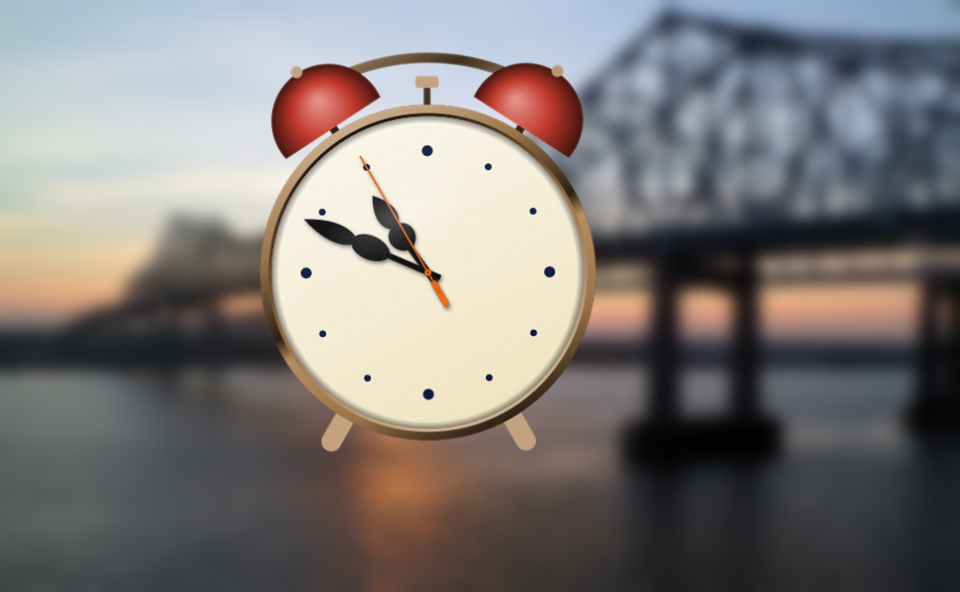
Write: h=10 m=48 s=55
